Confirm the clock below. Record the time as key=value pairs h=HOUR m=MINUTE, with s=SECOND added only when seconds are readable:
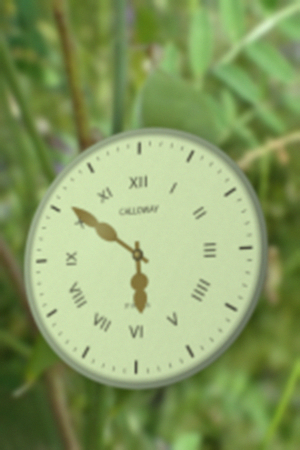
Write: h=5 m=51
